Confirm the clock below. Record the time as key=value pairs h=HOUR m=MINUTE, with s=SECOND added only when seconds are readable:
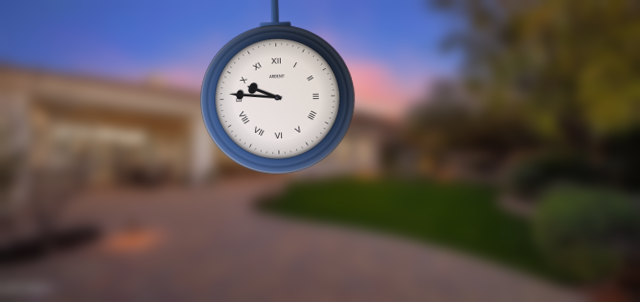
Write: h=9 m=46
